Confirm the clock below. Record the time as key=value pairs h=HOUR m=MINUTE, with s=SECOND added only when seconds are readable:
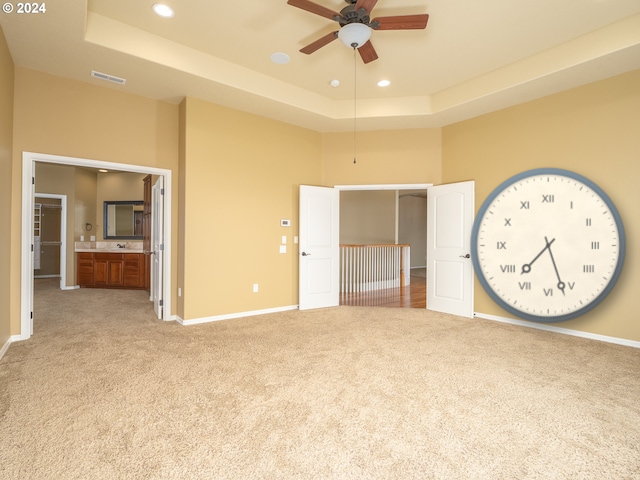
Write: h=7 m=27
